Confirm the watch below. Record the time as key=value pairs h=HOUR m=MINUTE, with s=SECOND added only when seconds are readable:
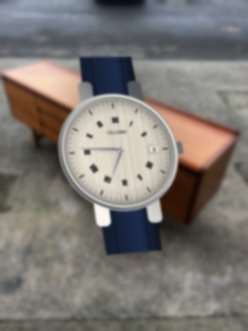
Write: h=6 m=46
